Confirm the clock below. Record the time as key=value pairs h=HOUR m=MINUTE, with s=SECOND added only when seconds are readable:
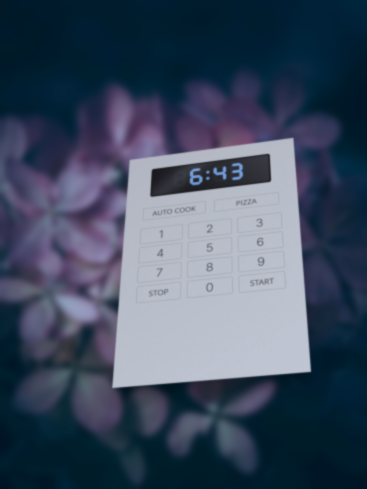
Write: h=6 m=43
